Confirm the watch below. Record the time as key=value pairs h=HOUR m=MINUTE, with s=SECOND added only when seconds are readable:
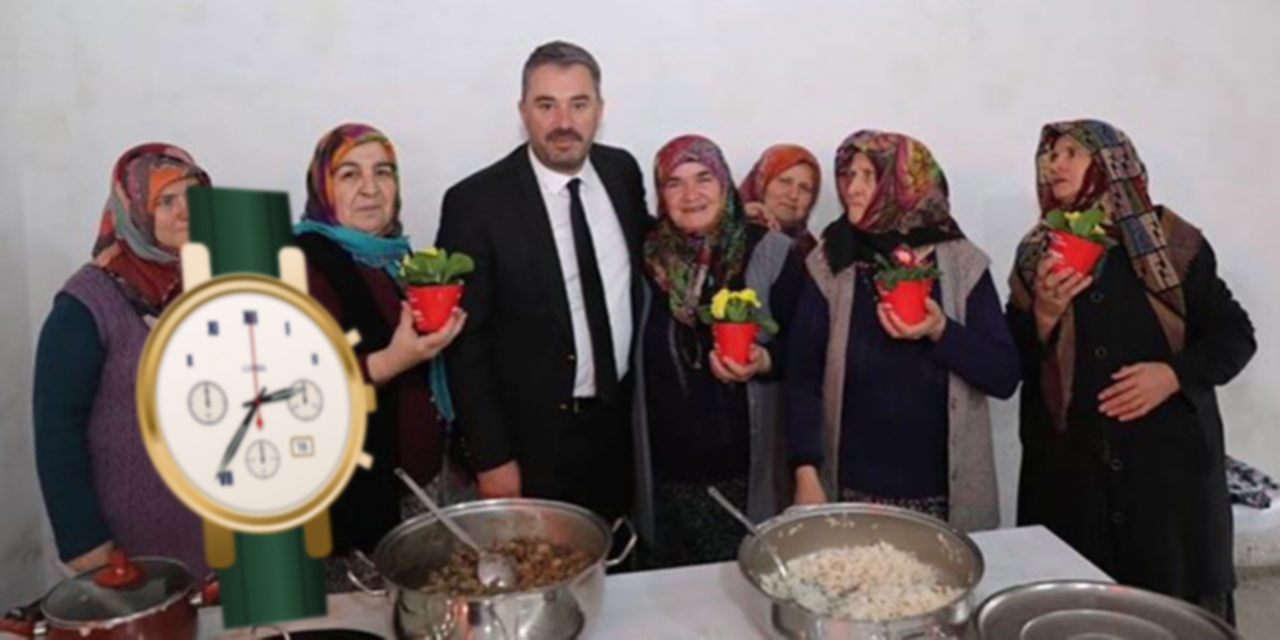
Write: h=2 m=36
